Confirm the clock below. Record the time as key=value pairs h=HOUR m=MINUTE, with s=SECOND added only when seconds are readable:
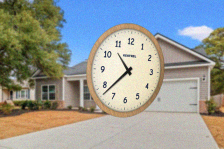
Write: h=10 m=38
